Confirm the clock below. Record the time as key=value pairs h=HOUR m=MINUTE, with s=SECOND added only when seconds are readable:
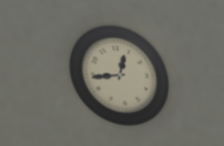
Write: h=12 m=44
